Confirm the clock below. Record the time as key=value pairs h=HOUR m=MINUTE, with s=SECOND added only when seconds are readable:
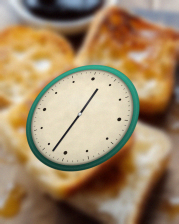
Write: h=12 m=33
